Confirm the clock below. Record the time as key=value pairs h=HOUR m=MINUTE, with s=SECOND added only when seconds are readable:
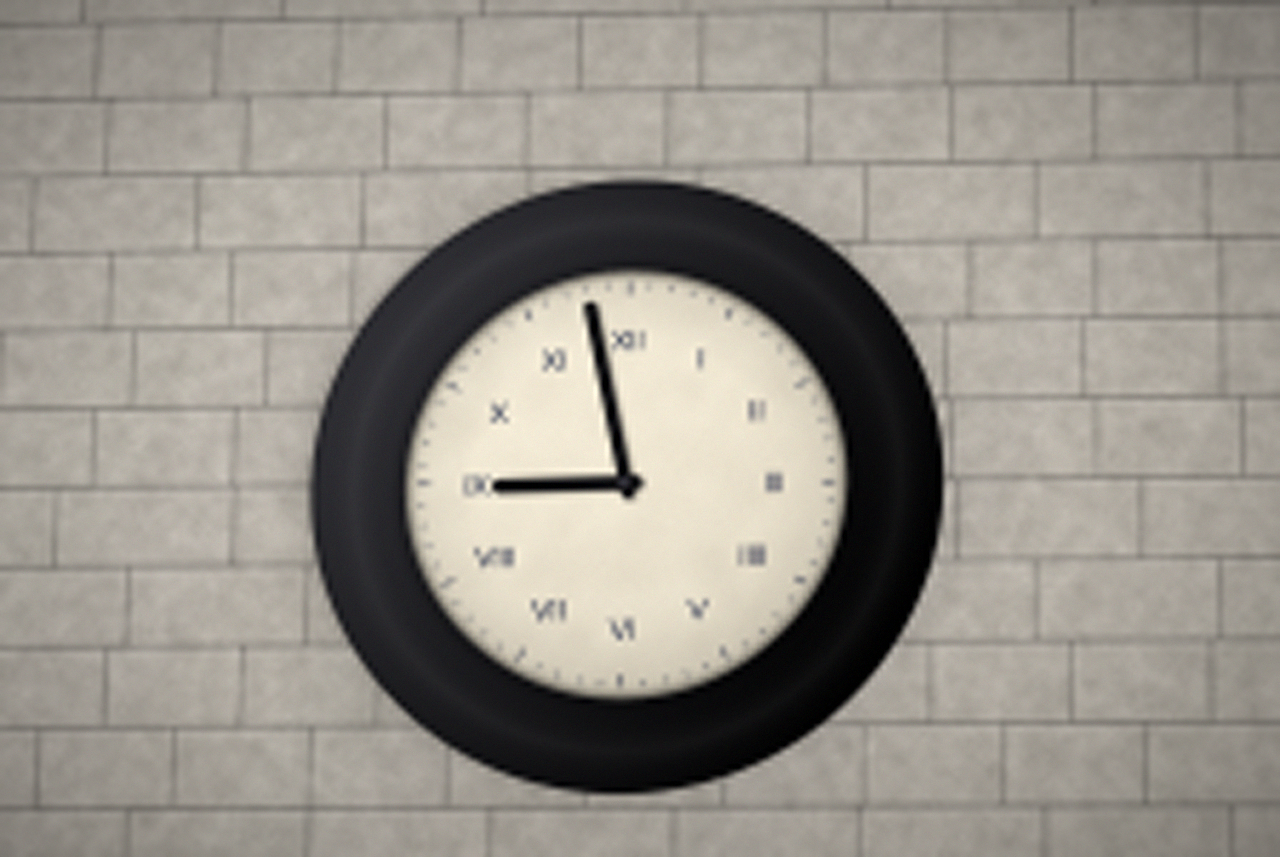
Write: h=8 m=58
